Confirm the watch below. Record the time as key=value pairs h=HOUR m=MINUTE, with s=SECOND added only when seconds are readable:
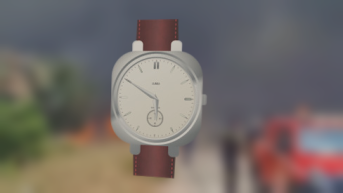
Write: h=5 m=50
